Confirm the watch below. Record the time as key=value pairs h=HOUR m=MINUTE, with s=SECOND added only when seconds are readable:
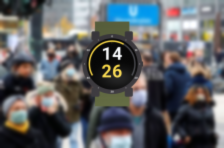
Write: h=14 m=26
